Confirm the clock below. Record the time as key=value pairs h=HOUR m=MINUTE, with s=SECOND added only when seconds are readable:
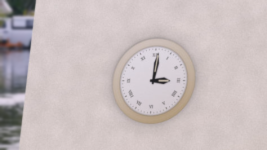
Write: h=3 m=1
